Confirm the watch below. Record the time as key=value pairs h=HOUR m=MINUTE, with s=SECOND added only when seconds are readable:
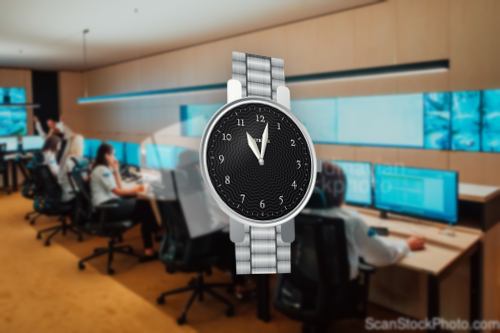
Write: h=11 m=2
